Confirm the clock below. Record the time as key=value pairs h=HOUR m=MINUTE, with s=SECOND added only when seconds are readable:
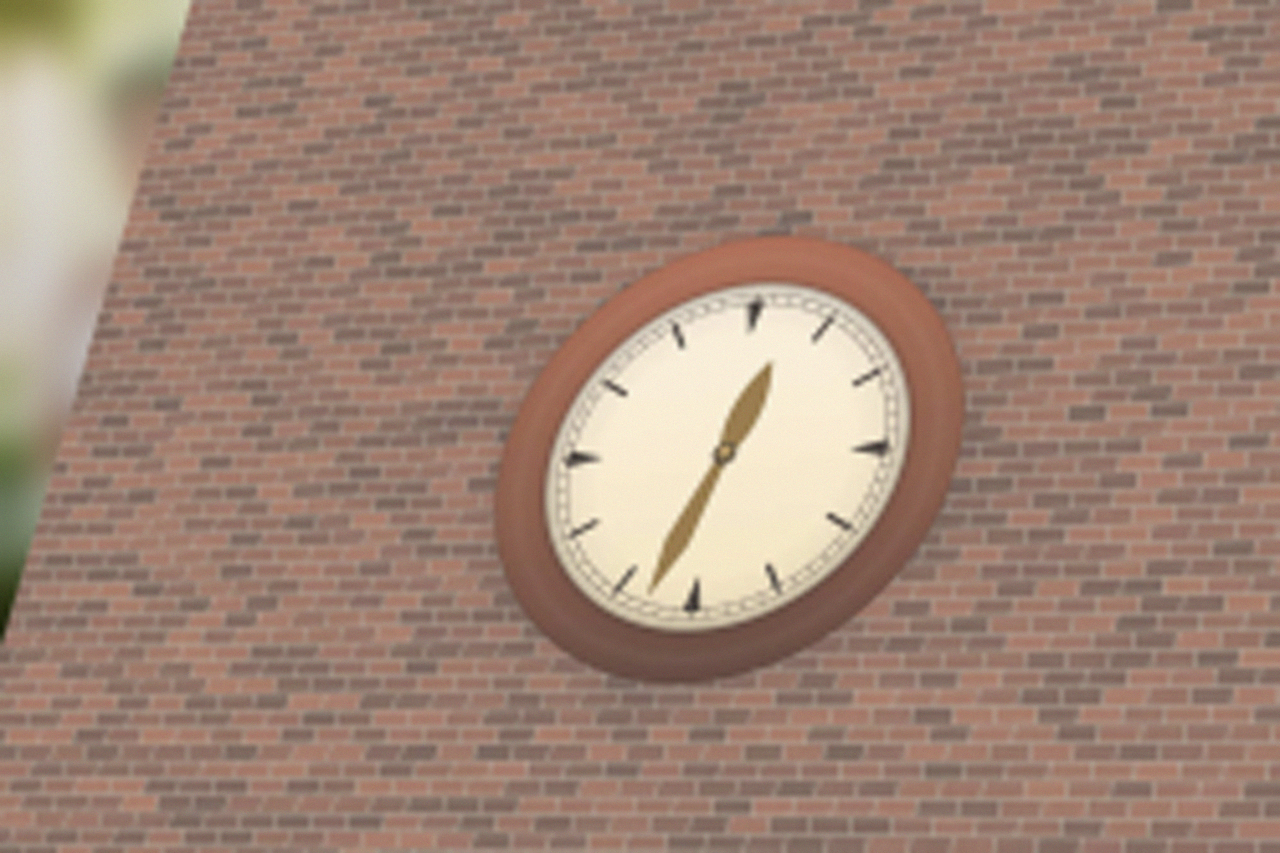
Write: h=12 m=33
